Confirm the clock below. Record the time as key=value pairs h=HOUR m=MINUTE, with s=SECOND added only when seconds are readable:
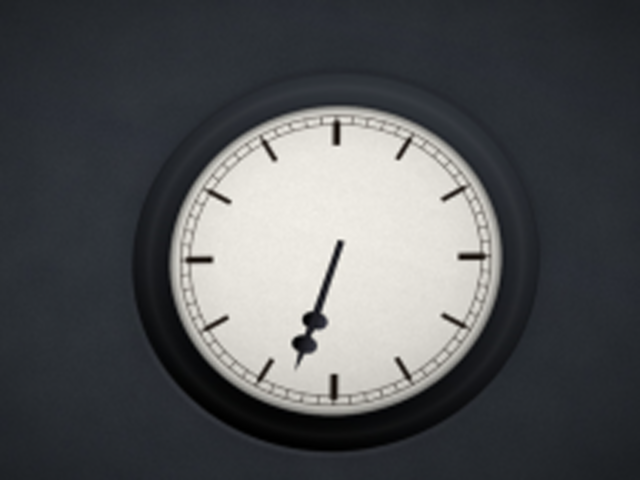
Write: h=6 m=33
